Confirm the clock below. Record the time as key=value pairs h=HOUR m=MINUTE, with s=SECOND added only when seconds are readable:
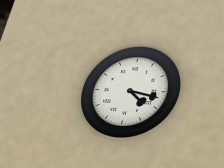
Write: h=4 m=17
